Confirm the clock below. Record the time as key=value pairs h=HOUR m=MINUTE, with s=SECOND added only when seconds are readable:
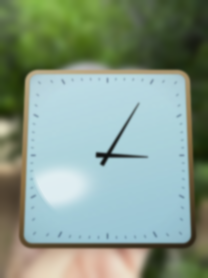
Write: h=3 m=5
